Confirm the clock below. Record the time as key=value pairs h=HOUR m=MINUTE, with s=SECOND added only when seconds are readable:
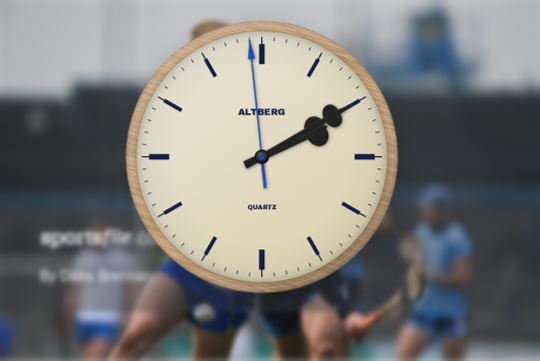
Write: h=2 m=9 s=59
